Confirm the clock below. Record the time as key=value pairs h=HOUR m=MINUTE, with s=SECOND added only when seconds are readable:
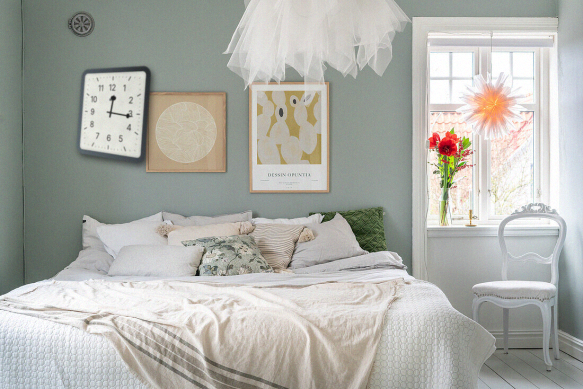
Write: h=12 m=16
